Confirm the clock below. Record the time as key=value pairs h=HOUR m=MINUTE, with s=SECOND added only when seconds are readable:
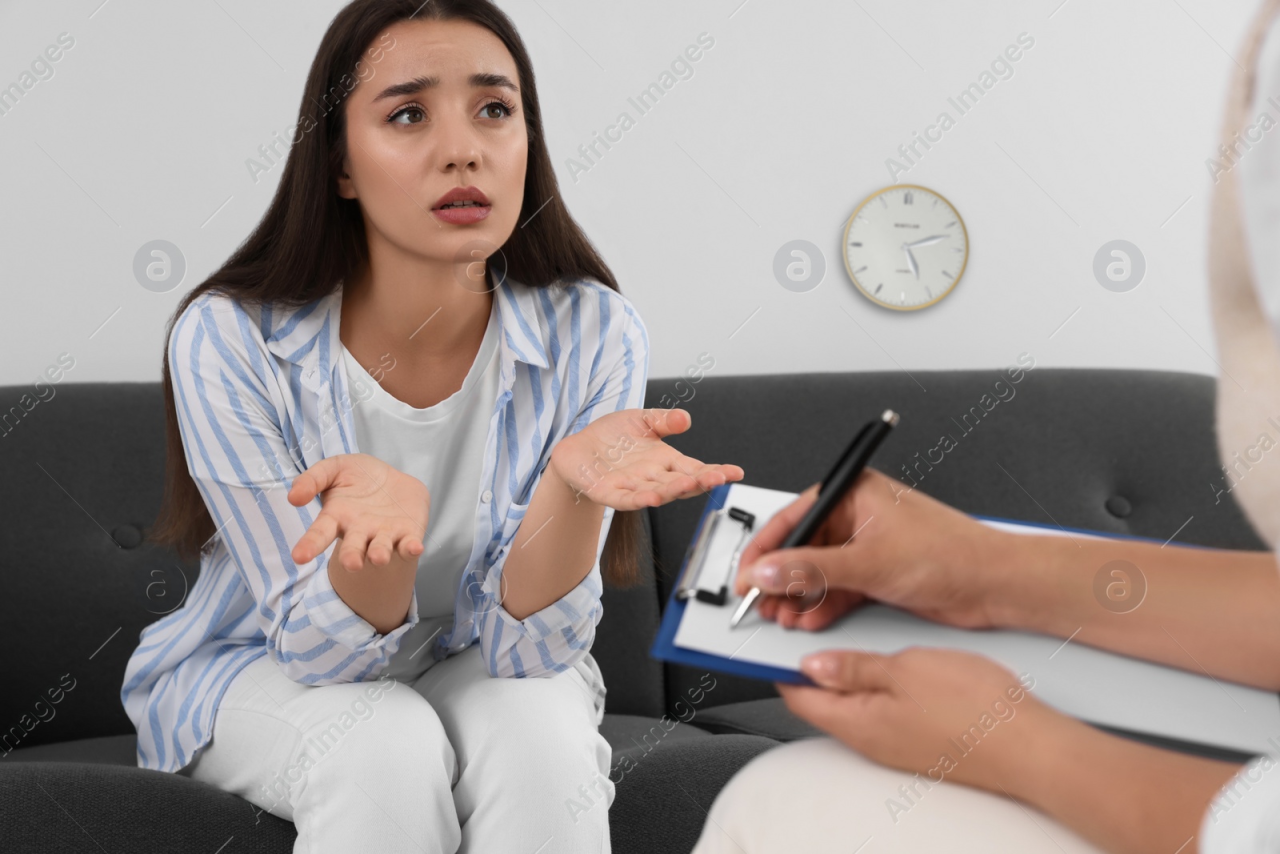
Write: h=5 m=12
